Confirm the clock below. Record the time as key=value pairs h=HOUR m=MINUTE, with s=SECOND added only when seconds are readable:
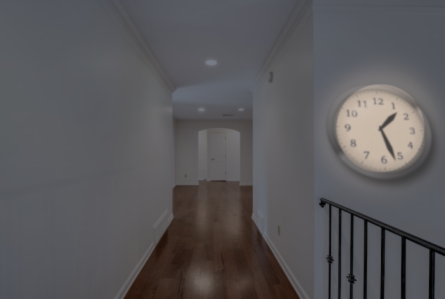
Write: h=1 m=27
